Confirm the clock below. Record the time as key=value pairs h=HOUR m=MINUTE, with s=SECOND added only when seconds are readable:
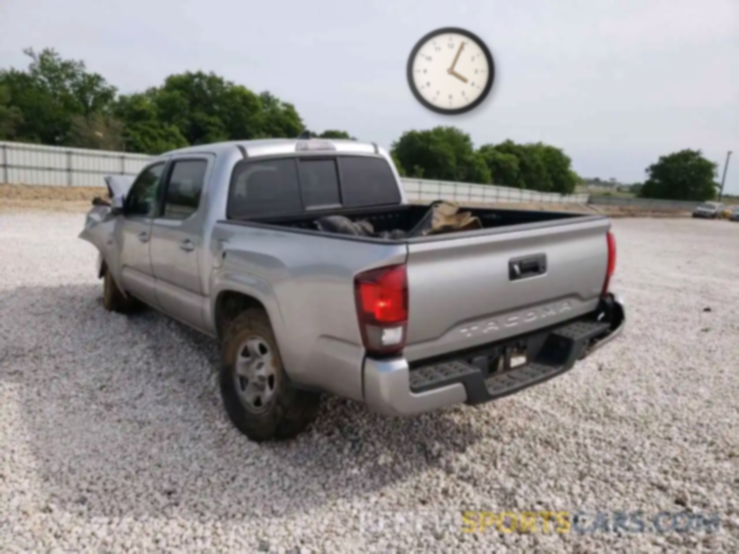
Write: h=4 m=4
